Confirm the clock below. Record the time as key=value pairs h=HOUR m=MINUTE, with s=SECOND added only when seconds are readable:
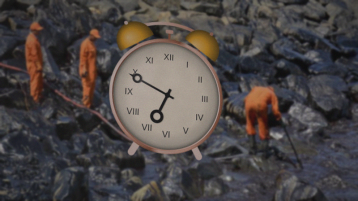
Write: h=6 m=49
